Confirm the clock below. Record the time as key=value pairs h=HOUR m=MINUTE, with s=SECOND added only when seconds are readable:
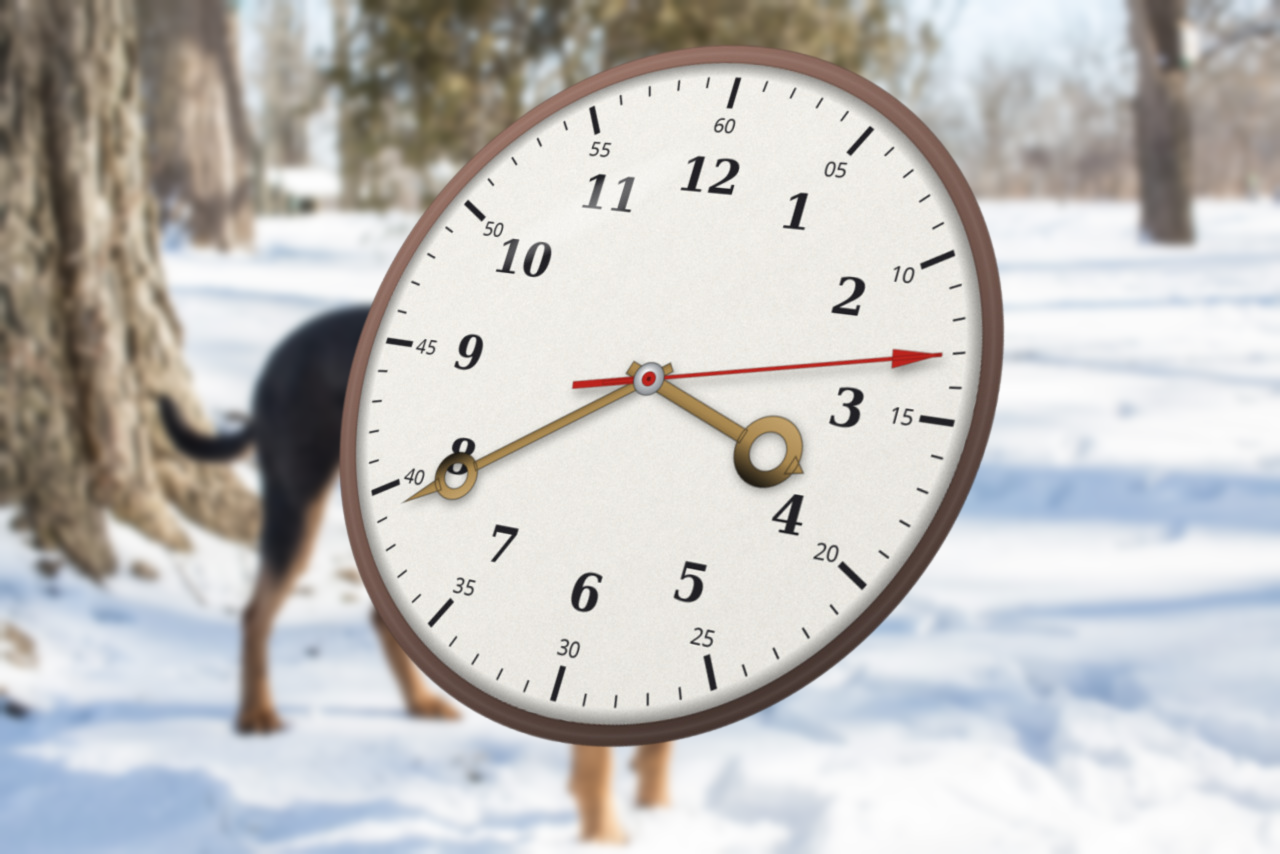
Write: h=3 m=39 s=13
